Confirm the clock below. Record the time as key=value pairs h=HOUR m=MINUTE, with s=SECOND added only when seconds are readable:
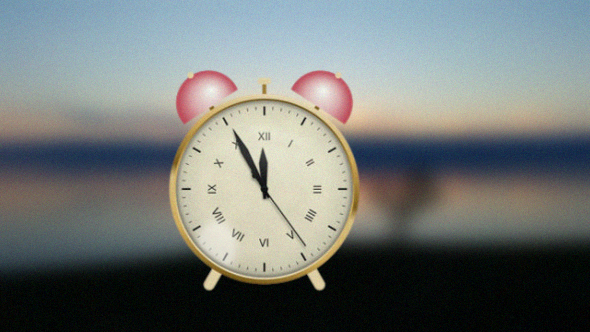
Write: h=11 m=55 s=24
